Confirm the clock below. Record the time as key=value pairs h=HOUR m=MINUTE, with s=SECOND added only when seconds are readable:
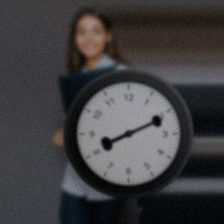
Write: h=8 m=11
